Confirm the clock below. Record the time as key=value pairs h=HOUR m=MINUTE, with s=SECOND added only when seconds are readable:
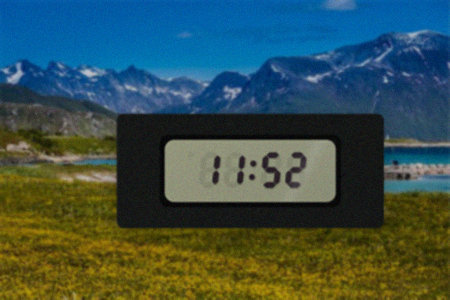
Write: h=11 m=52
